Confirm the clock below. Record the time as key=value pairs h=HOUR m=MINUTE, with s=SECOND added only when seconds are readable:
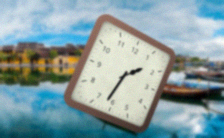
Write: h=1 m=32
